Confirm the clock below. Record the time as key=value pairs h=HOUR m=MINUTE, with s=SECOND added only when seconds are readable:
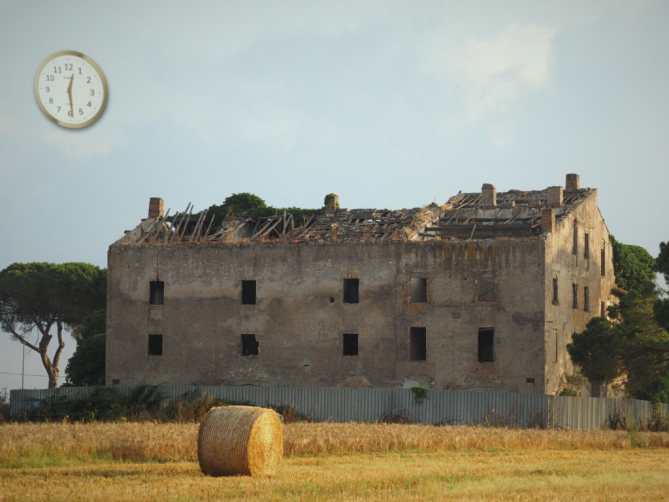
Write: h=12 m=29
